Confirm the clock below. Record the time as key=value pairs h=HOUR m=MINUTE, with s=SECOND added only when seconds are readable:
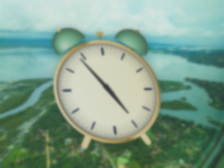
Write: h=4 m=54
